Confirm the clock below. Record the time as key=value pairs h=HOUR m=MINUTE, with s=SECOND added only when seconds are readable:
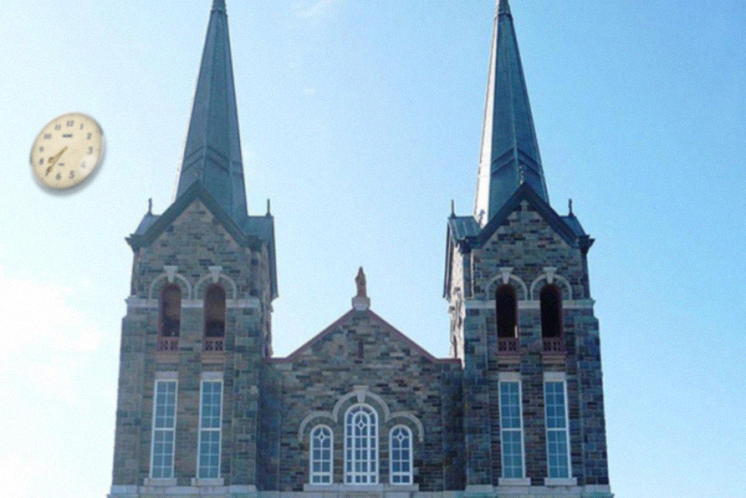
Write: h=7 m=35
